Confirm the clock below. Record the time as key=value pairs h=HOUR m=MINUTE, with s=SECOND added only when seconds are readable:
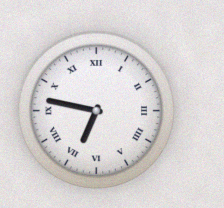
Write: h=6 m=47
